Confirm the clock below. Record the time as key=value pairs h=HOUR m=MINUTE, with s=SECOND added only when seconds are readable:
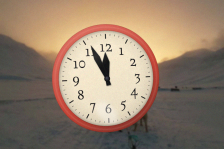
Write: h=11 m=56
